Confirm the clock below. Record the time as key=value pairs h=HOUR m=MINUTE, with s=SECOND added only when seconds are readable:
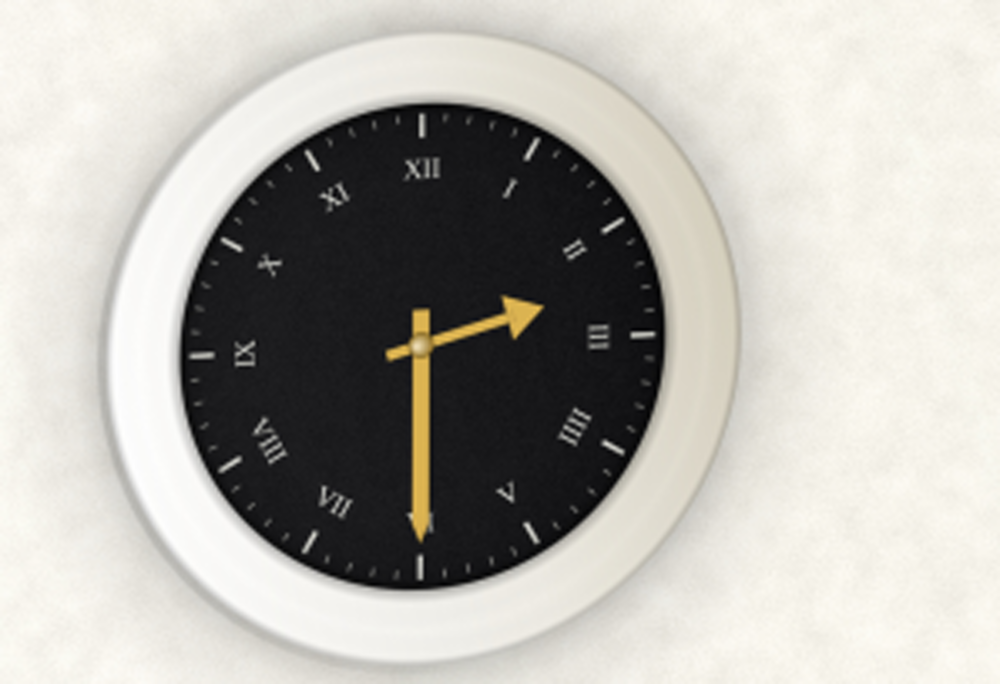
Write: h=2 m=30
